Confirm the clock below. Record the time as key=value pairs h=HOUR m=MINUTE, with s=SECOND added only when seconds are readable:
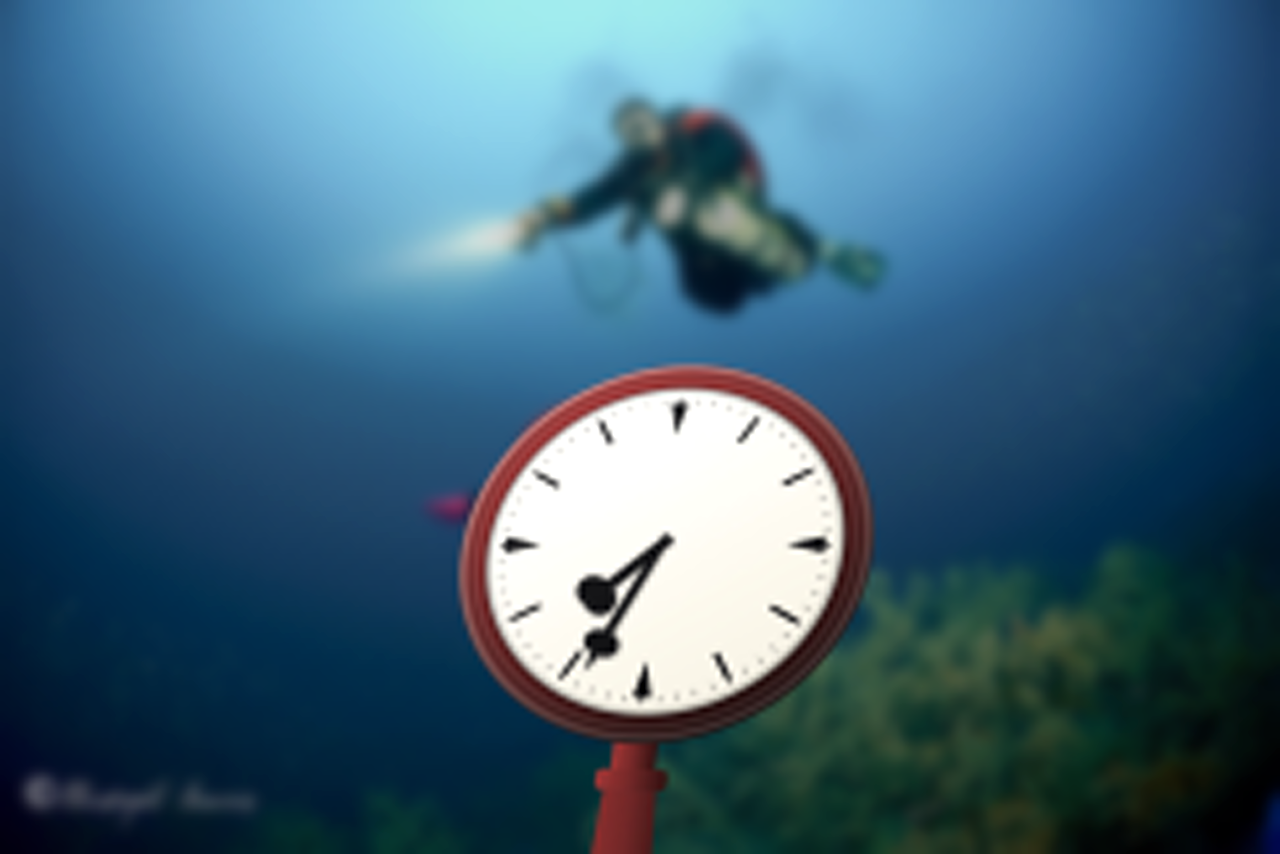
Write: h=7 m=34
